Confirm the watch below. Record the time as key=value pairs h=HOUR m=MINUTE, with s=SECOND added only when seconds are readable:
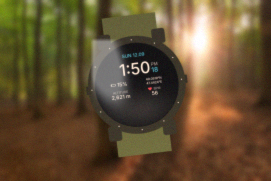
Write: h=1 m=50
